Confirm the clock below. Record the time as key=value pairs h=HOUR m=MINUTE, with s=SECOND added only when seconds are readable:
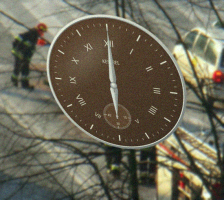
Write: h=6 m=0
